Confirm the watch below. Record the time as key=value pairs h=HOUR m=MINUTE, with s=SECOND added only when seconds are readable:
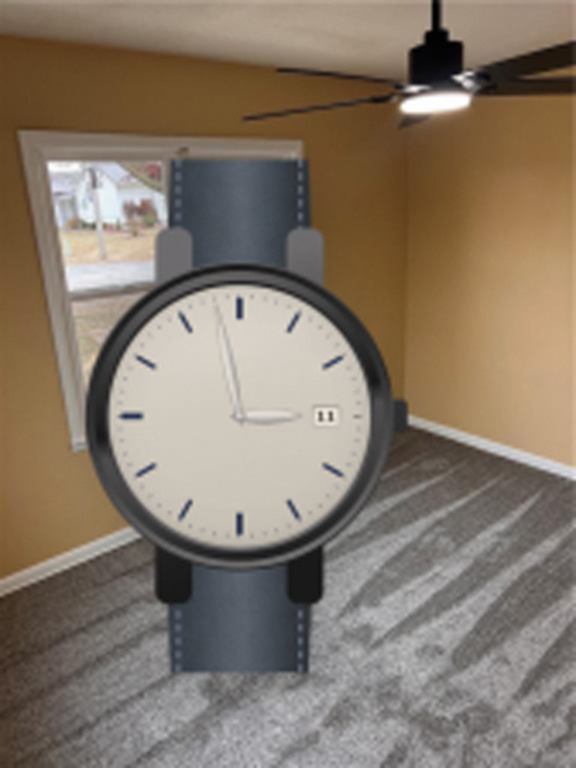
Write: h=2 m=58
